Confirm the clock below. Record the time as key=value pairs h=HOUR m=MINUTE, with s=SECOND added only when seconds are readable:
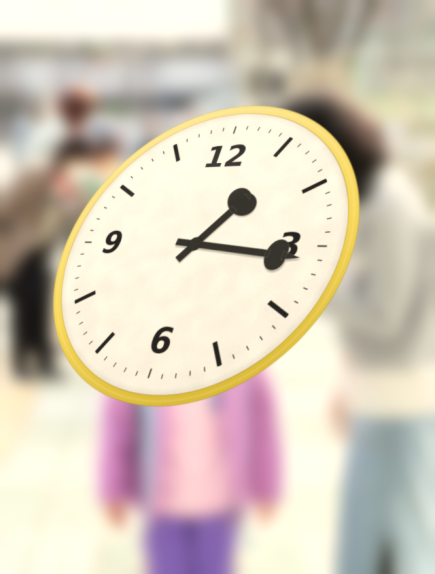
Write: h=1 m=16
